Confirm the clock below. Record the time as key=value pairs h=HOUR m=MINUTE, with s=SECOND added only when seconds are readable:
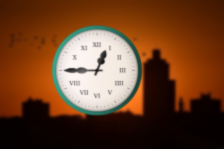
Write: h=12 m=45
